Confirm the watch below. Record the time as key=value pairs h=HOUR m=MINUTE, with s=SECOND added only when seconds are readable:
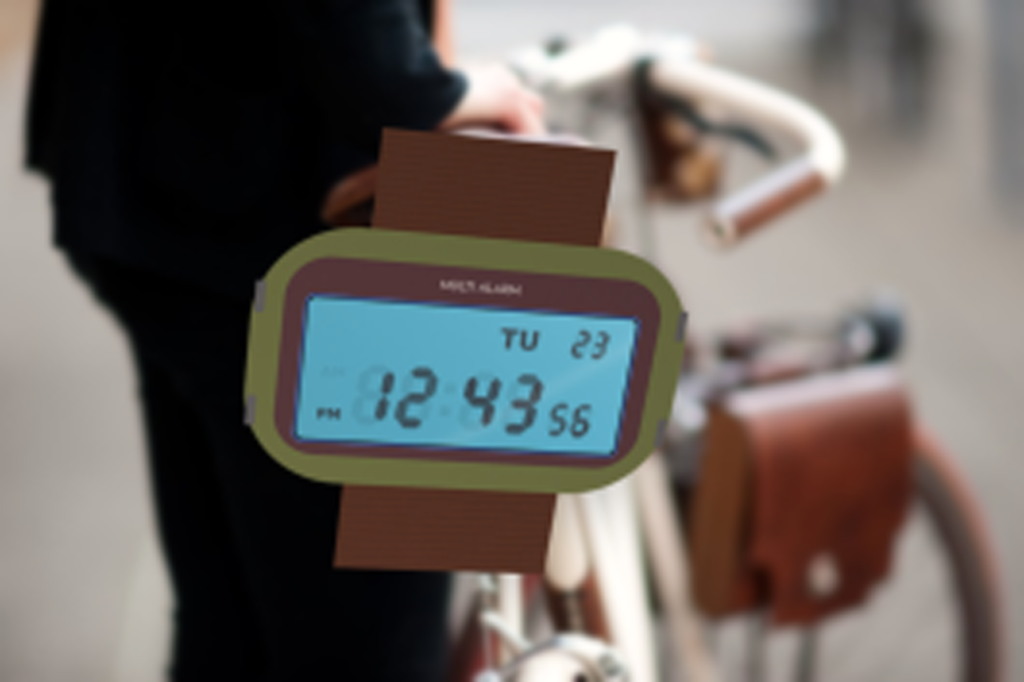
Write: h=12 m=43 s=56
